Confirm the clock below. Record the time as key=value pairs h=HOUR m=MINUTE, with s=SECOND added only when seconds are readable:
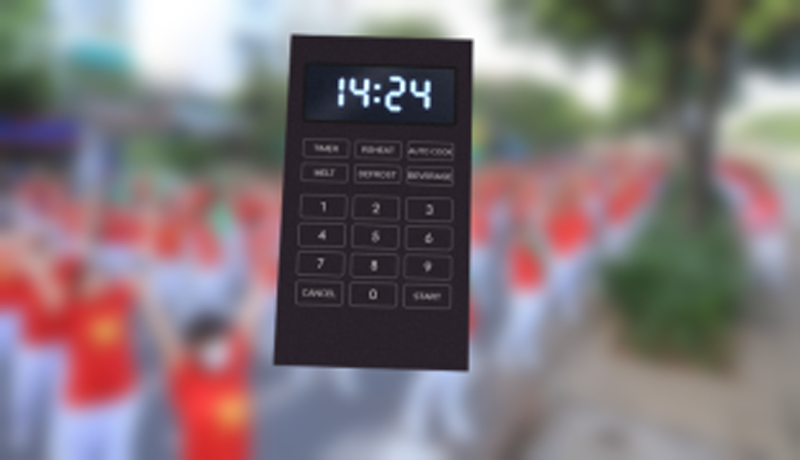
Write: h=14 m=24
